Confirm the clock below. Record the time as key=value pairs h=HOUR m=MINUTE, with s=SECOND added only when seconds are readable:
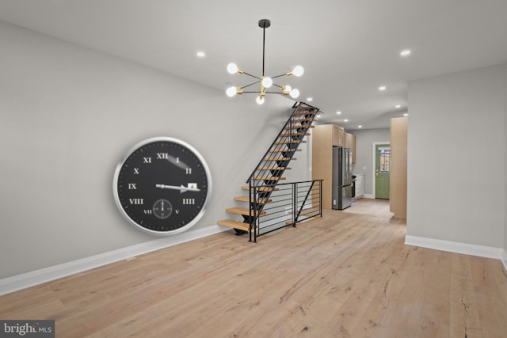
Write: h=3 m=16
